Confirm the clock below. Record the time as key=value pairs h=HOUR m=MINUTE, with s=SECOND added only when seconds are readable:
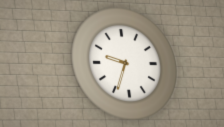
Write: h=9 m=34
